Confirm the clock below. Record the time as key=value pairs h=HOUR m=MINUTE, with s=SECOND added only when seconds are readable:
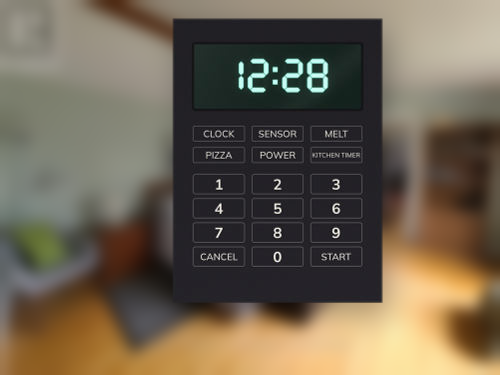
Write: h=12 m=28
